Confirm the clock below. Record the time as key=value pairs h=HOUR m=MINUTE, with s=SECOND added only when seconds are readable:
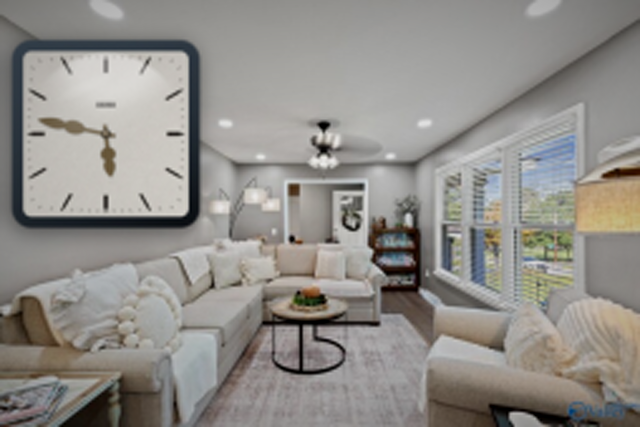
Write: h=5 m=47
